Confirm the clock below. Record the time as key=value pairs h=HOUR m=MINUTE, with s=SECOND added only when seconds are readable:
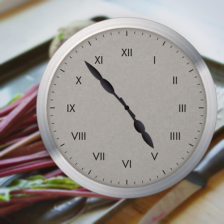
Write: h=4 m=53
